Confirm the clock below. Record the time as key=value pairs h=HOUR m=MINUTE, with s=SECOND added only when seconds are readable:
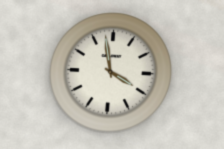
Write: h=3 m=58
